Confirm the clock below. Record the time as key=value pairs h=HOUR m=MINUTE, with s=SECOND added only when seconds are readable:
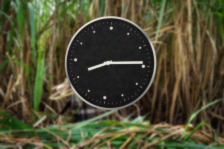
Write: h=8 m=14
